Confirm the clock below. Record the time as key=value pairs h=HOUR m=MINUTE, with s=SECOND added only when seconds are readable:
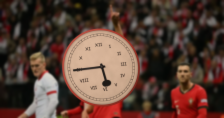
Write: h=5 m=45
